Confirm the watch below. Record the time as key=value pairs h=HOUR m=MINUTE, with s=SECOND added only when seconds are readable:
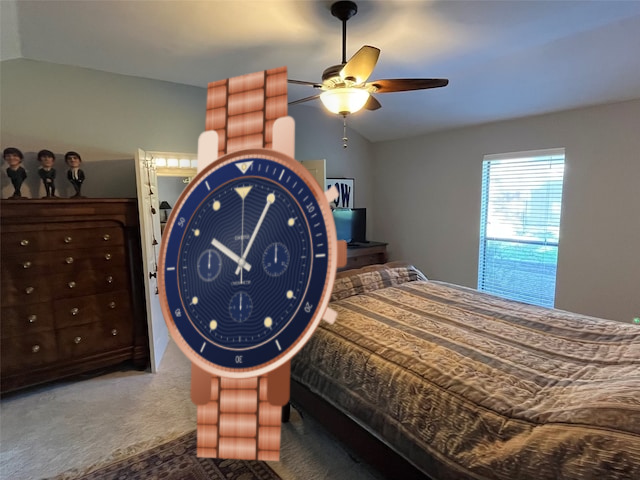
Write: h=10 m=5
